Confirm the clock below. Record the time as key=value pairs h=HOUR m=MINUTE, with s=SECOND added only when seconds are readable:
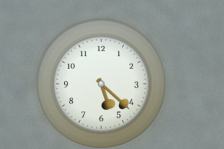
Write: h=5 m=22
